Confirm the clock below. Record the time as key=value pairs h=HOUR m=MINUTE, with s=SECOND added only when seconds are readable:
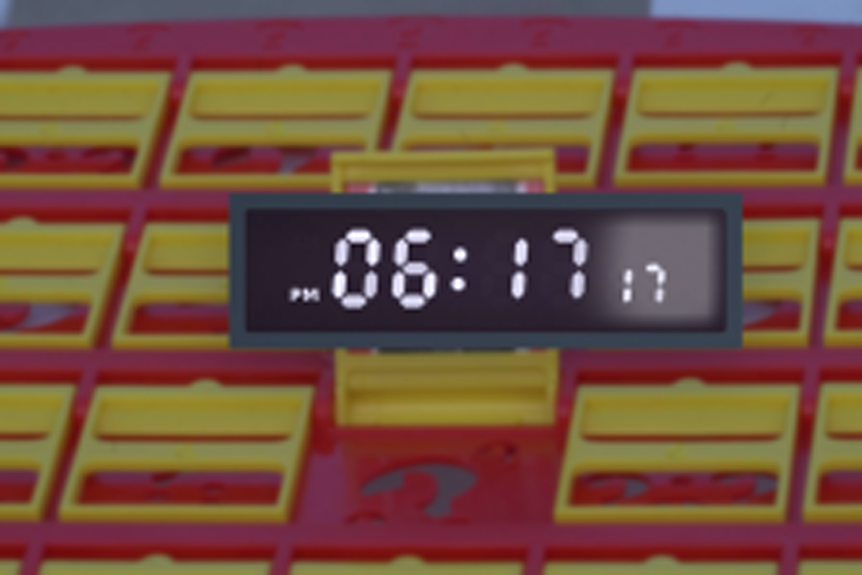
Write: h=6 m=17 s=17
